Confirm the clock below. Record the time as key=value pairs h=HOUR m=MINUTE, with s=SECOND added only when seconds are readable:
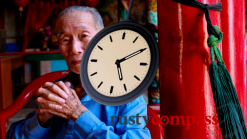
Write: h=5 m=10
